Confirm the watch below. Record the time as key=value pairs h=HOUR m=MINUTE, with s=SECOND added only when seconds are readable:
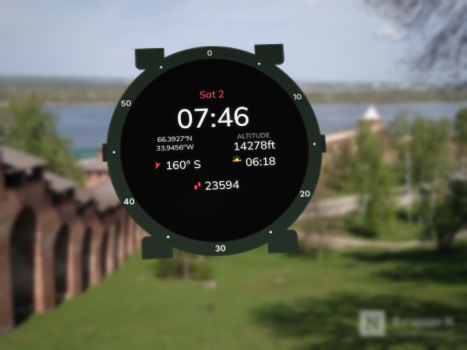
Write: h=7 m=46
